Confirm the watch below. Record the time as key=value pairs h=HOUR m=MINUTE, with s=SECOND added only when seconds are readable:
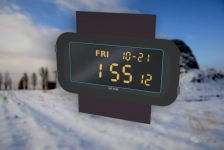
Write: h=1 m=55 s=12
